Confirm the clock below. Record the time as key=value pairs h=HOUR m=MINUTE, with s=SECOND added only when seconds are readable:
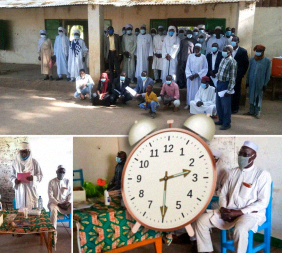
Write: h=2 m=30
